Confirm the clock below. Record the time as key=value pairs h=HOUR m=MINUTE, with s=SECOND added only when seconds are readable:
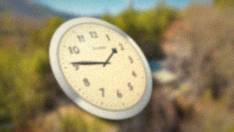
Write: h=1 m=46
